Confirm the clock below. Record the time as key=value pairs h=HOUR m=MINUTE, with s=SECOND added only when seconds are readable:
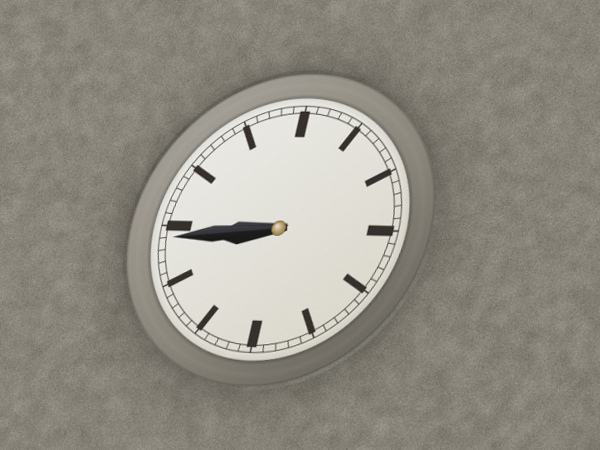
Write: h=8 m=44
